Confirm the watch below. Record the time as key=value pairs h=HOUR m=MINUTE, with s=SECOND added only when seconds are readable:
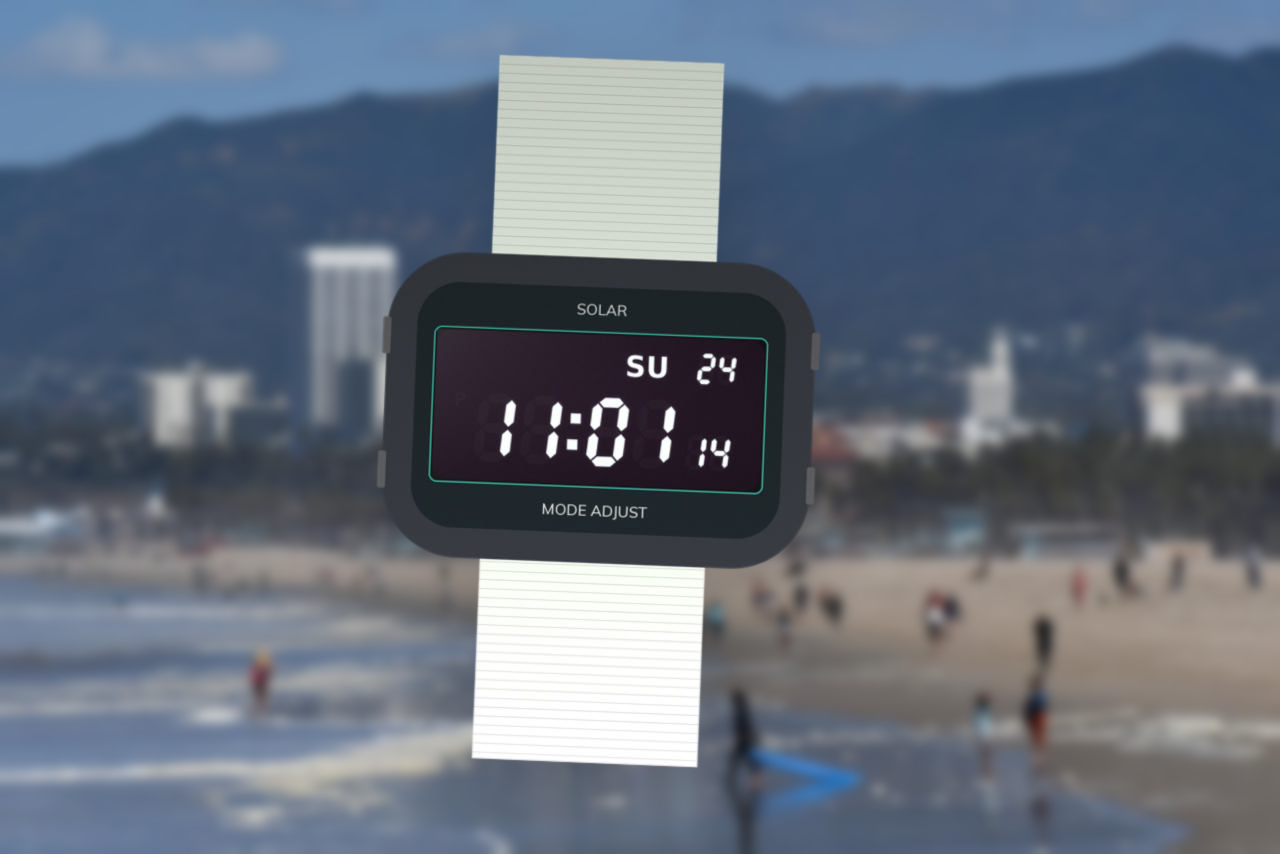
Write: h=11 m=1 s=14
